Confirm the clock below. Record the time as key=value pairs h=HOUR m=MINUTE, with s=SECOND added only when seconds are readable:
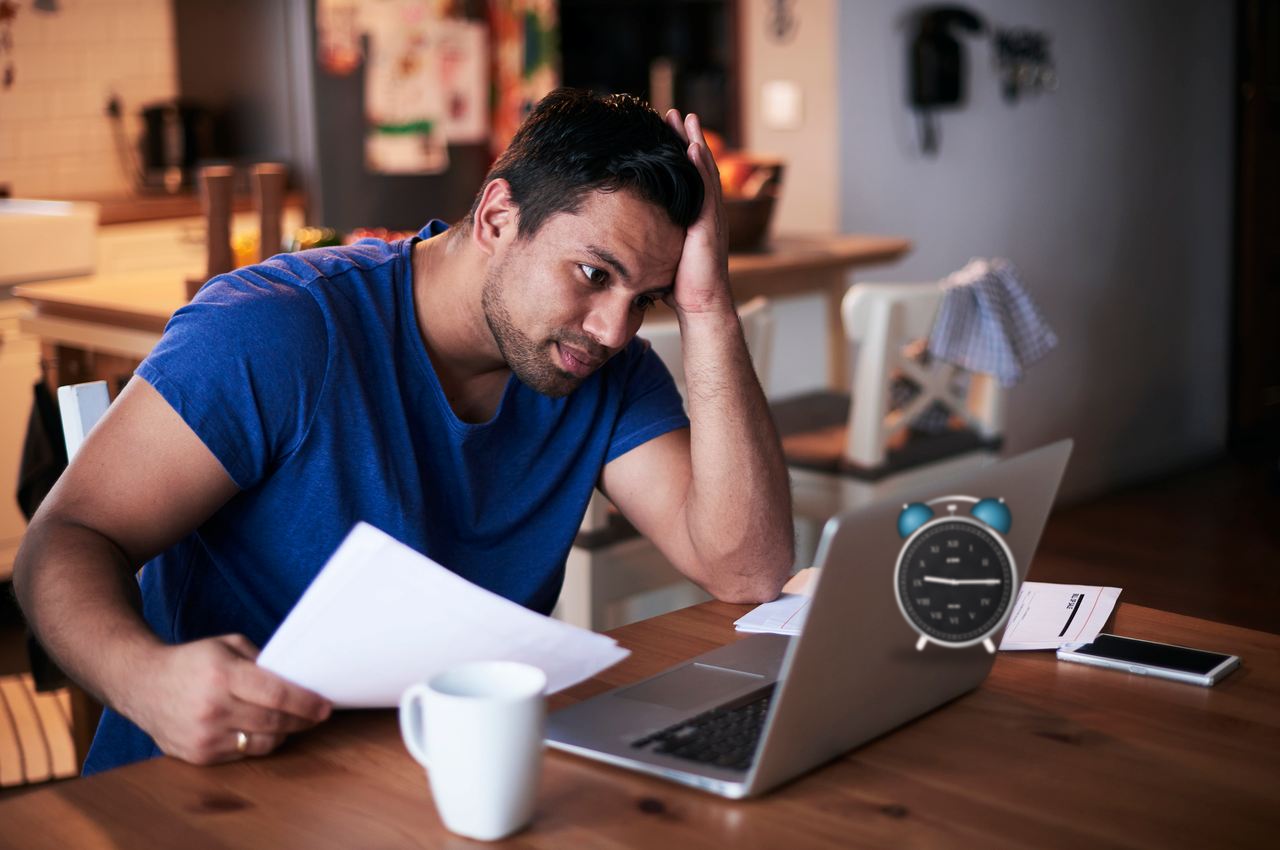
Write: h=9 m=15
